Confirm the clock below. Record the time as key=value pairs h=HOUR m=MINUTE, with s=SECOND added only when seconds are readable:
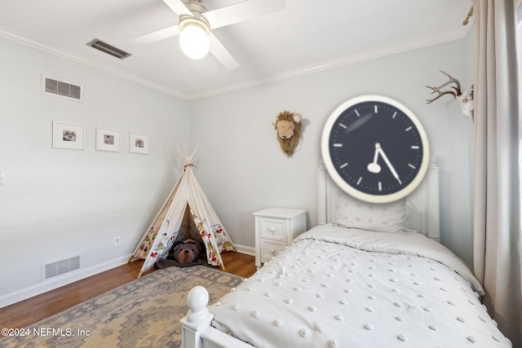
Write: h=6 m=25
